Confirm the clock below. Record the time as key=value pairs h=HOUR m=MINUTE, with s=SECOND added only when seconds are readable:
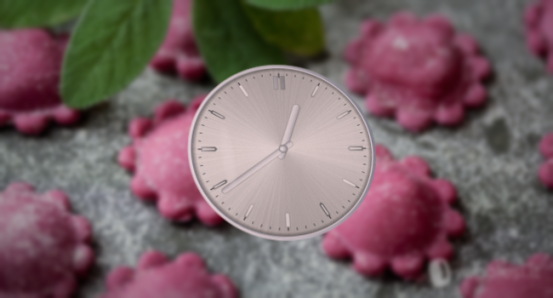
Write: h=12 m=39
